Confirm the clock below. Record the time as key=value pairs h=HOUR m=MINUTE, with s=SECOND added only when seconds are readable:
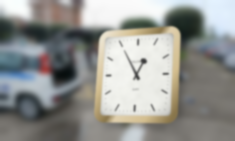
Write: h=12 m=55
